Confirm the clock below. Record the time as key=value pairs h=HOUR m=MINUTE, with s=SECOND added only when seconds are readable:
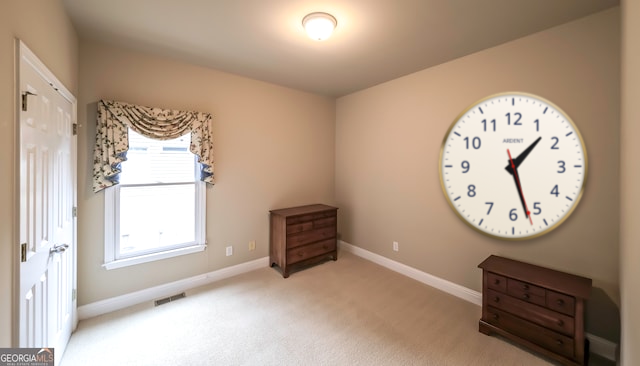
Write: h=1 m=27 s=27
